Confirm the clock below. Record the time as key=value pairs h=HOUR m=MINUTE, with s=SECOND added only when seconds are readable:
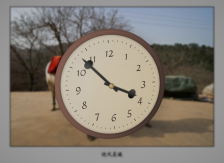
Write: h=3 m=53
